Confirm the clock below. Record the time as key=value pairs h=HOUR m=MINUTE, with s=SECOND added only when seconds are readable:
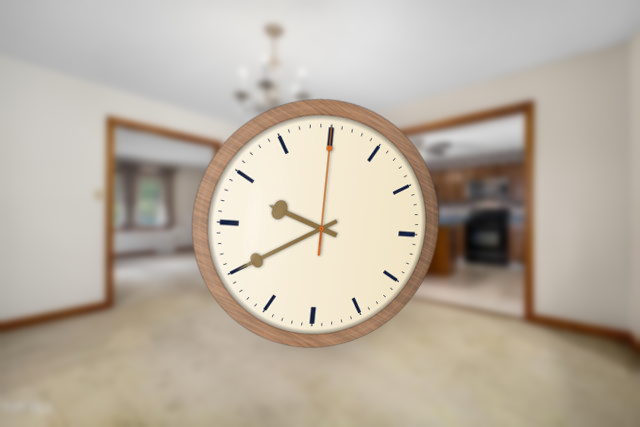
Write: h=9 m=40 s=0
